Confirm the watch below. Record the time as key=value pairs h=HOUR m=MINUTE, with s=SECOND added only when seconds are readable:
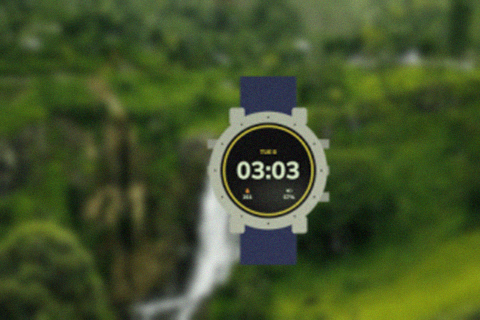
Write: h=3 m=3
